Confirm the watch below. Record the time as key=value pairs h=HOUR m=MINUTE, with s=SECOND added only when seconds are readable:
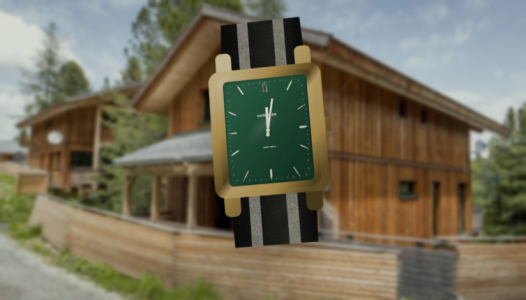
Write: h=12 m=2
